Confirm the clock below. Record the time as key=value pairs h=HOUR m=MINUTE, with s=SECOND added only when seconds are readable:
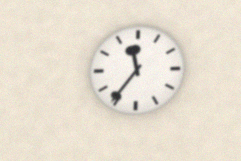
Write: h=11 m=36
